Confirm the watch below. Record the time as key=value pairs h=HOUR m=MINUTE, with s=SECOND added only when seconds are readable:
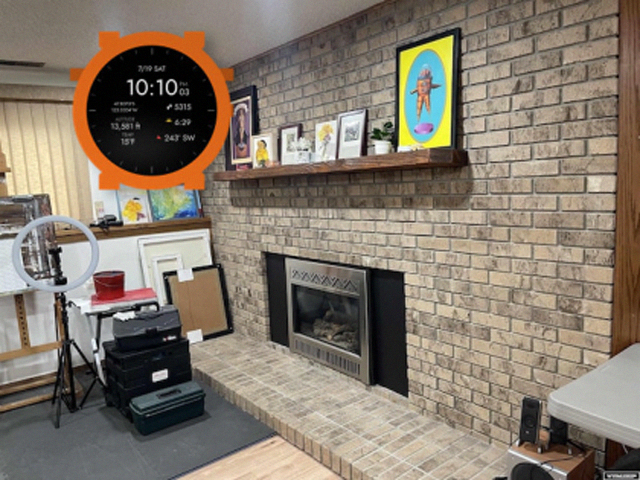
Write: h=10 m=10
